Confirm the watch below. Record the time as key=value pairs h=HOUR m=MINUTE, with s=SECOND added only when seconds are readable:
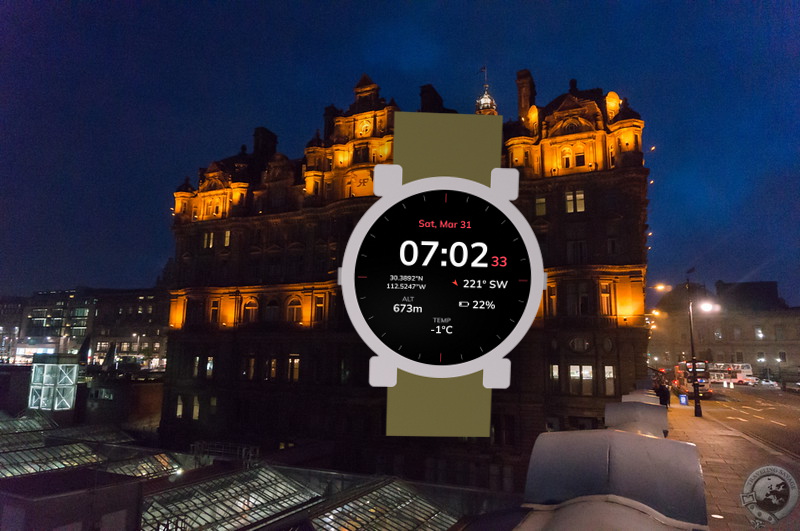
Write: h=7 m=2 s=33
